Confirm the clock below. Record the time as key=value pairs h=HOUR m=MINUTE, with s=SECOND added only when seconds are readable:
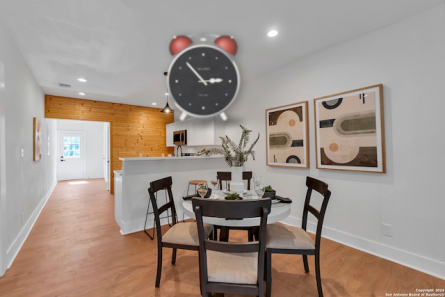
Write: h=2 m=53
